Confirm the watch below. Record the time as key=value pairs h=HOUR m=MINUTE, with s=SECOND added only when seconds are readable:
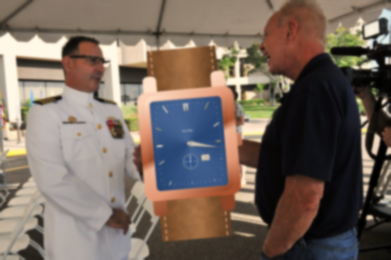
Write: h=3 m=17
